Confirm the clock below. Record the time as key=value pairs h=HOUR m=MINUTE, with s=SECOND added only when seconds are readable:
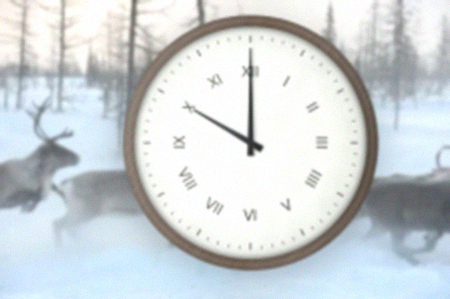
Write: h=10 m=0
